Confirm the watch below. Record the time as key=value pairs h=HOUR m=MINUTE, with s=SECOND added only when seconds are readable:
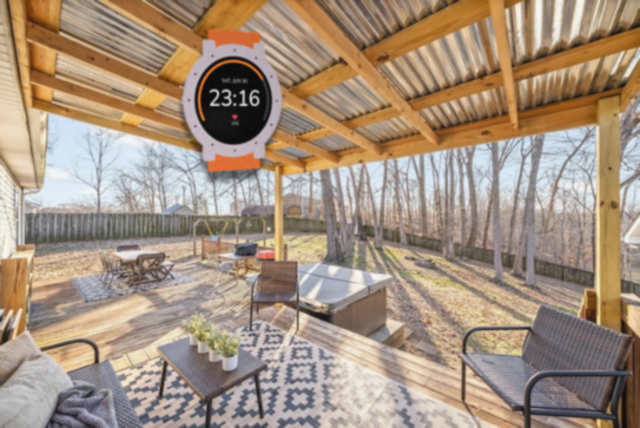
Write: h=23 m=16
